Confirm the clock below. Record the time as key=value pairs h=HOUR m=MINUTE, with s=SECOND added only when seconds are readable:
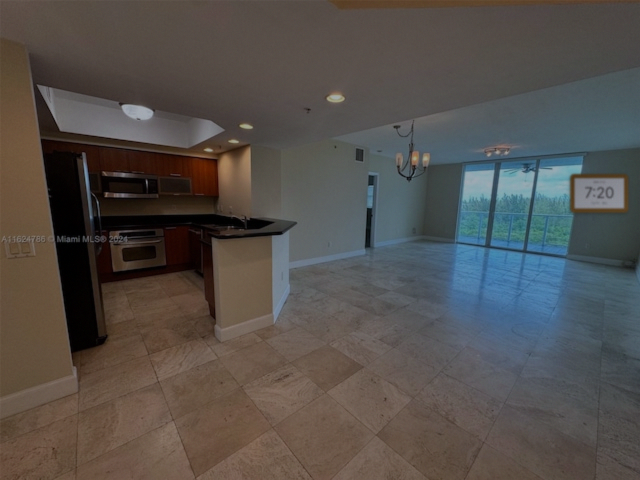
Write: h=7 m=20
